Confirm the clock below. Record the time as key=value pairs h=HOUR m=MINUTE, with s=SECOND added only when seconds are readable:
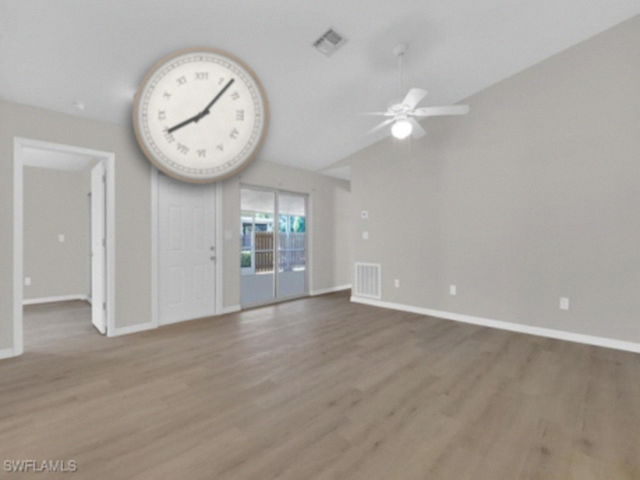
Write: h=8 m=7
